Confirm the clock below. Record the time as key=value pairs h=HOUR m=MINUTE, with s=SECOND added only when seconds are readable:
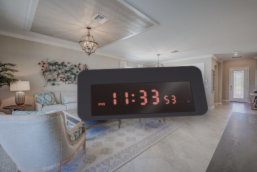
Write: h=11 m=33 s=53
